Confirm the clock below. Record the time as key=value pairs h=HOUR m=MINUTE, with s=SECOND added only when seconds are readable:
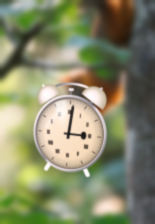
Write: h=3 m=1
